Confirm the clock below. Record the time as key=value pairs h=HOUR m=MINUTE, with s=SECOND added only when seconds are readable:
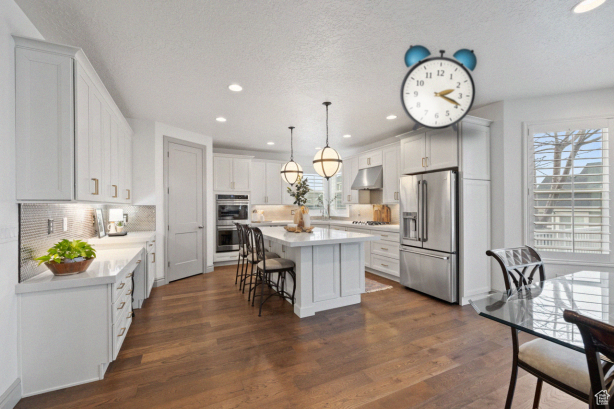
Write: h=2 m=19
